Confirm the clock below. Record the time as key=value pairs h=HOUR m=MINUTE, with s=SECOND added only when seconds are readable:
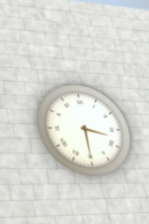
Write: h=3 m=30
